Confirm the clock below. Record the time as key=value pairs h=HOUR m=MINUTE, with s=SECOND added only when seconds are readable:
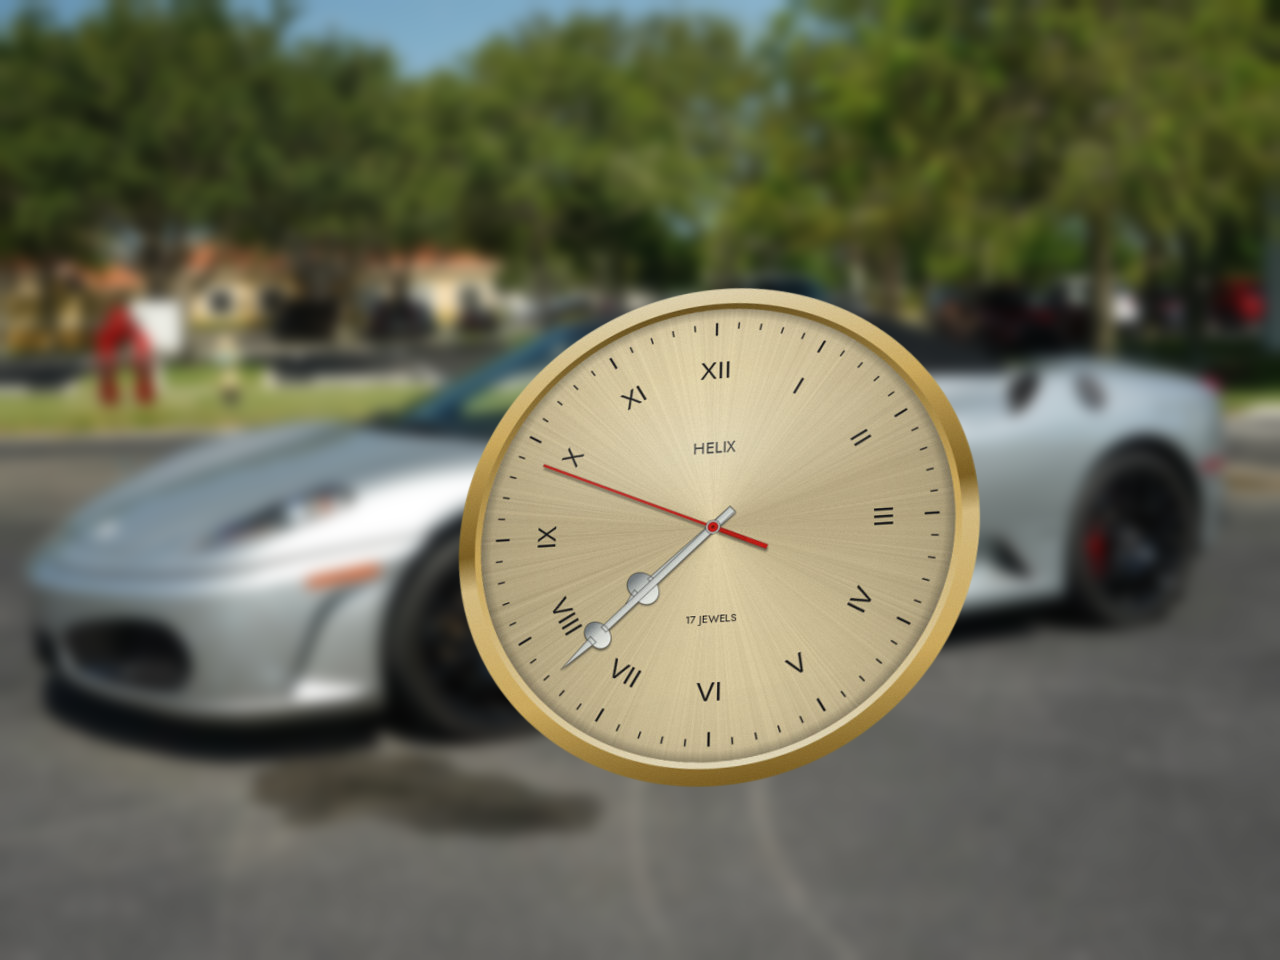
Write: h=7 m=37 s=49
